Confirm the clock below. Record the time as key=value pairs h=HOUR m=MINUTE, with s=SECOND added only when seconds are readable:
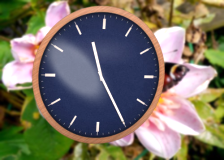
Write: h=11 m=25
